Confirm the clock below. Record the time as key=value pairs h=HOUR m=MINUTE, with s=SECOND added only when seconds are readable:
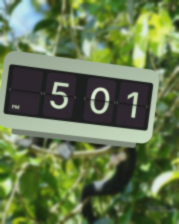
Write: h=5 m=1
